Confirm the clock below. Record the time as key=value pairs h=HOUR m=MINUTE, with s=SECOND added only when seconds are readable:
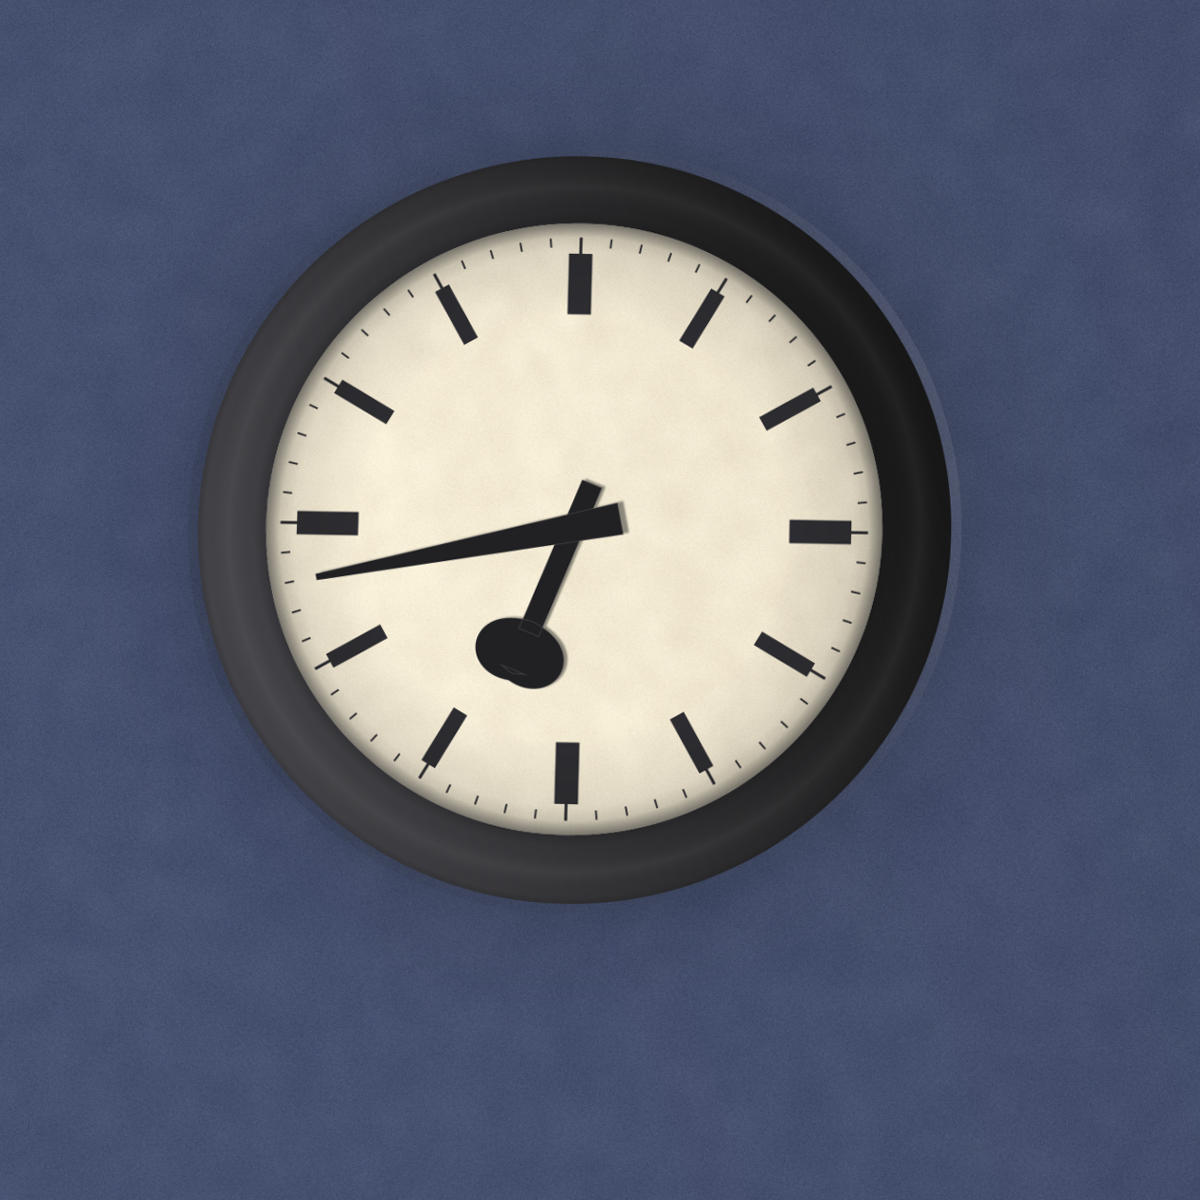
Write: h=6 m=43
